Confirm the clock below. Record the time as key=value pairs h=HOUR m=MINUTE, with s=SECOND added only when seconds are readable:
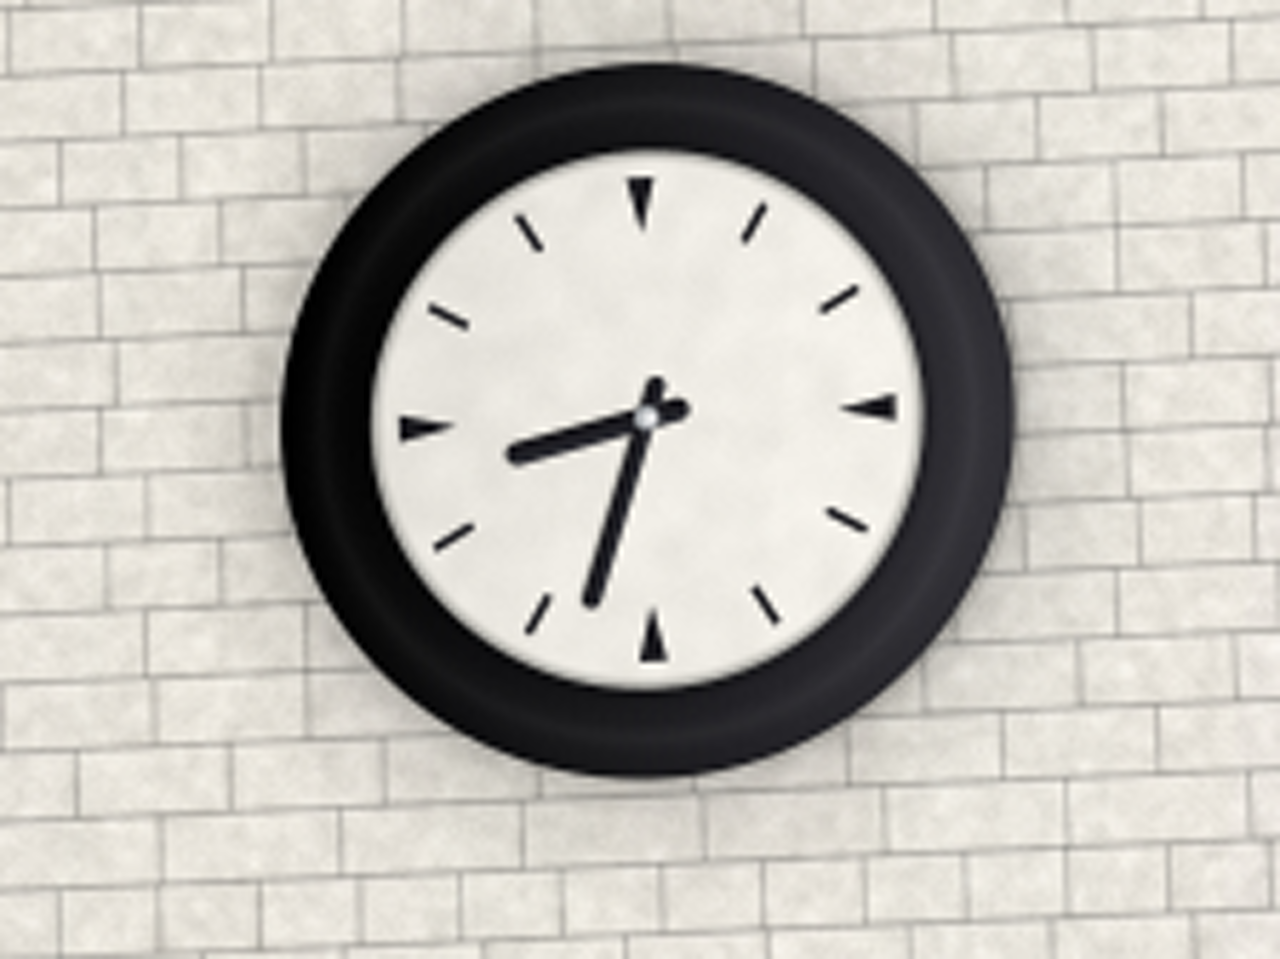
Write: h=8 m=33
